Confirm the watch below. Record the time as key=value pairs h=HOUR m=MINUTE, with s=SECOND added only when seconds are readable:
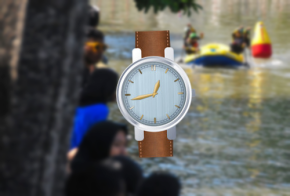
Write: h=12 m=43
